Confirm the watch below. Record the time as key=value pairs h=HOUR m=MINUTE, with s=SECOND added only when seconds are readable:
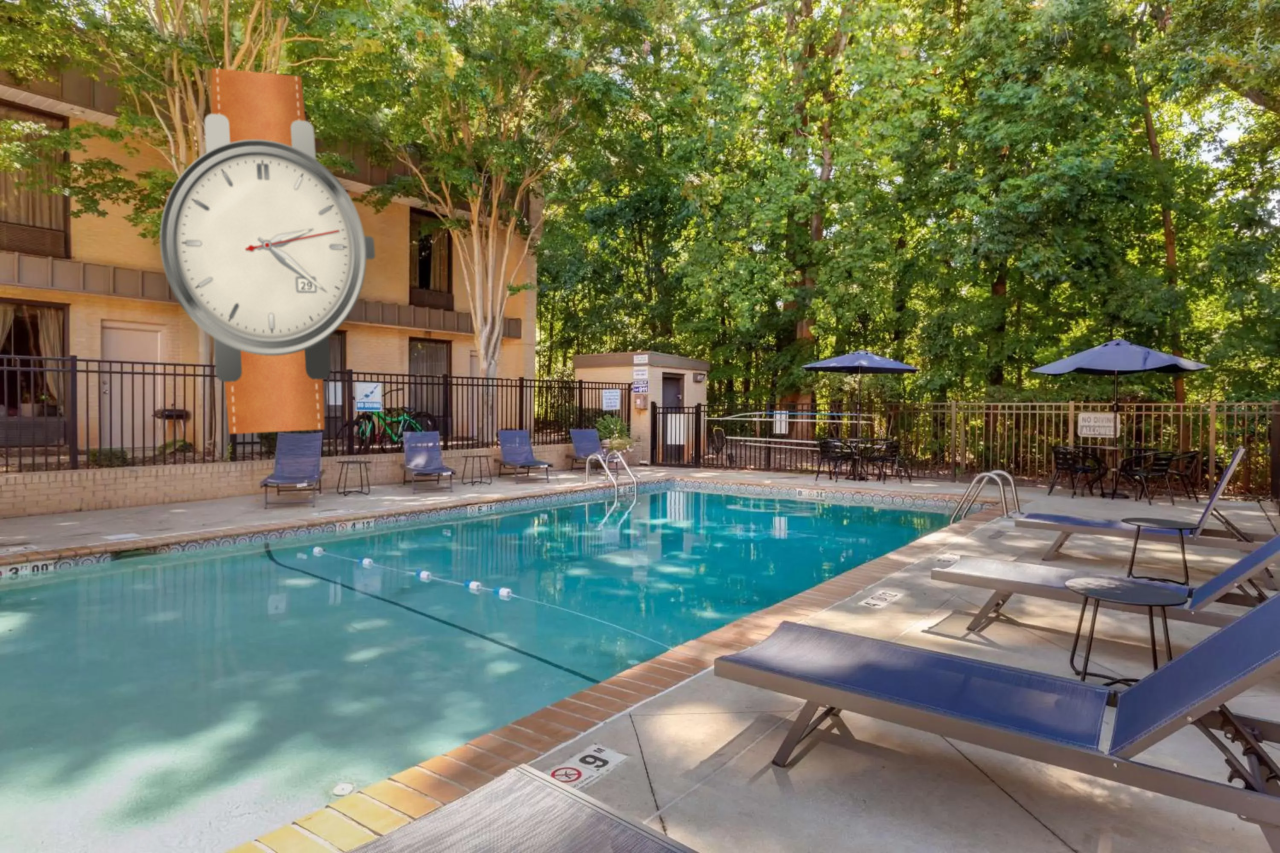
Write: h=2 m=21 s=13
